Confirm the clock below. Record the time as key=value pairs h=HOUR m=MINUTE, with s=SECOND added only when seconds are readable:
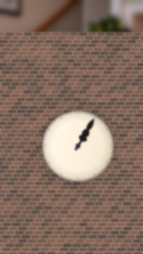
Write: h=1 m=5
